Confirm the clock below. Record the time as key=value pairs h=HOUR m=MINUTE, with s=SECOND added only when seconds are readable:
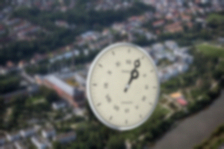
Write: h=1 m=4
